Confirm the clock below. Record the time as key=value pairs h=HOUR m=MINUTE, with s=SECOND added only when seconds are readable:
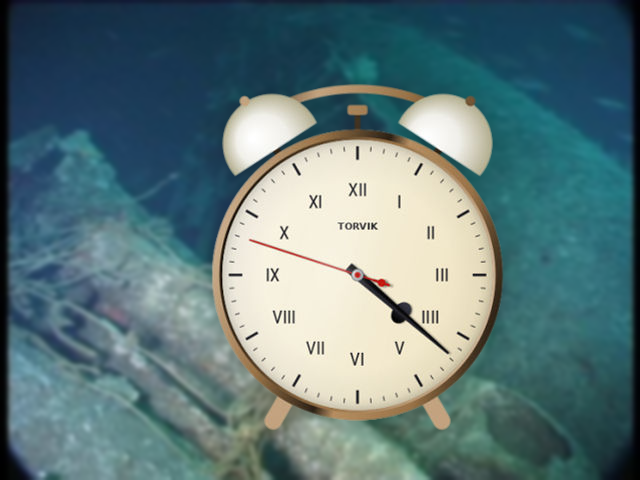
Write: h=4 m=21 s=48
